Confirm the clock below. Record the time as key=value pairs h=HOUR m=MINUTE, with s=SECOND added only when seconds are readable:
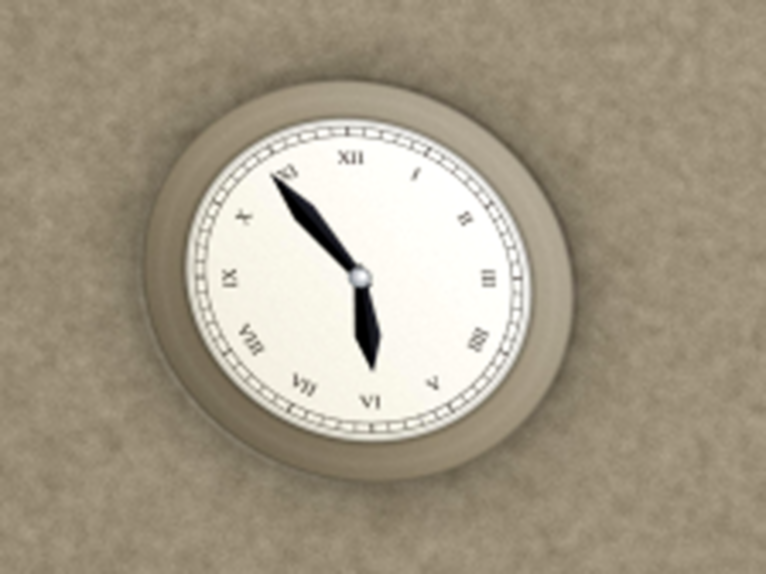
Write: h=5 m=54
